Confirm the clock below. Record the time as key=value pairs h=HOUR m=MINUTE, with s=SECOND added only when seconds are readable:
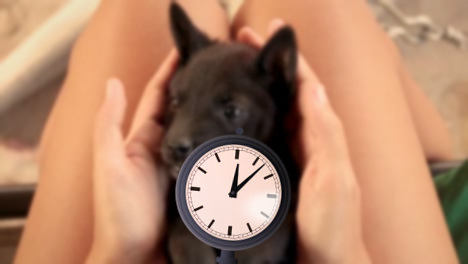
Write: h=12 m=7
